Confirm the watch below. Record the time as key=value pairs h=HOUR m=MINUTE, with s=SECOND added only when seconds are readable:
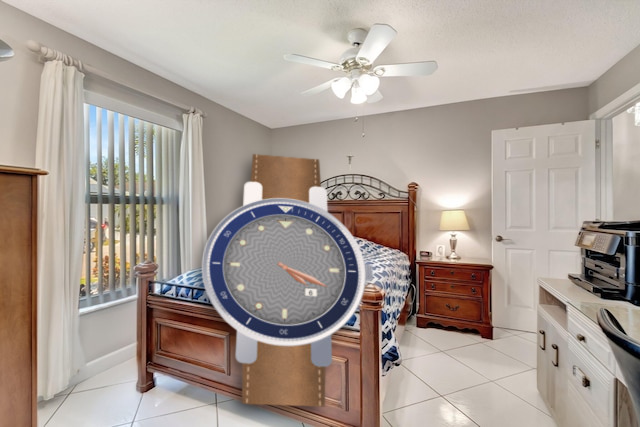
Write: h=4 m=19
